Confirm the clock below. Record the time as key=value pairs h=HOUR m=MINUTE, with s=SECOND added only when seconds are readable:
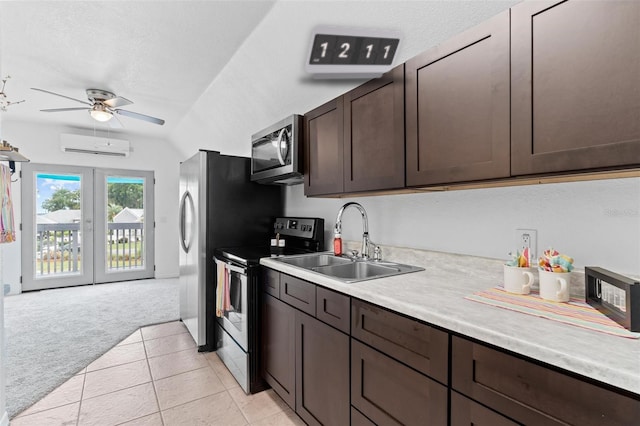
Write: h=12 m=11
